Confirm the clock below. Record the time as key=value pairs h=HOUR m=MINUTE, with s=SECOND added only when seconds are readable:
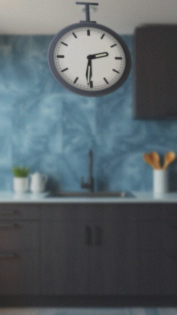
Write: h=2 m=31
